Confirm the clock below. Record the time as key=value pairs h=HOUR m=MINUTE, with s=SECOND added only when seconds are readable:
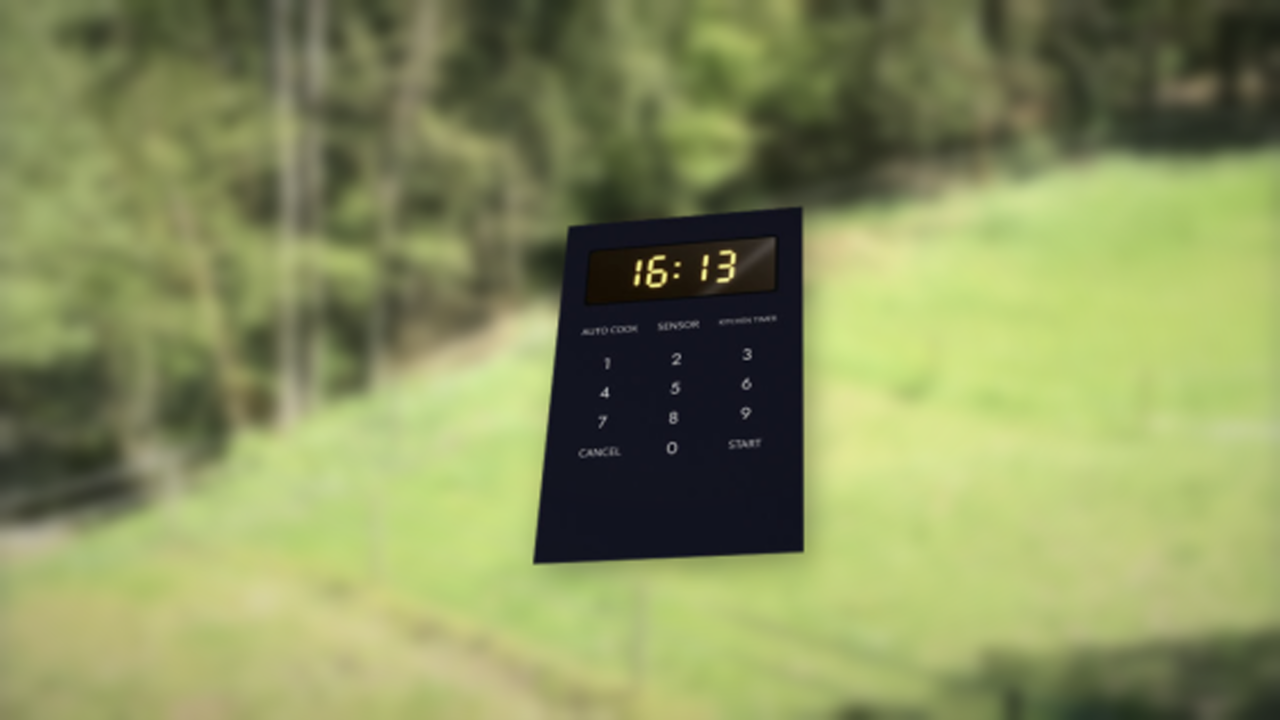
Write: h=16 m=13
